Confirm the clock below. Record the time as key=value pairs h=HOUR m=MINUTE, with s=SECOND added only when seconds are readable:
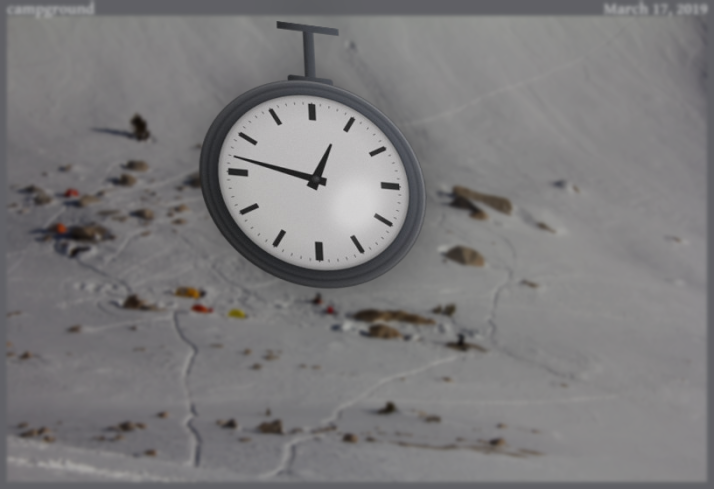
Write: h=12 m=47
